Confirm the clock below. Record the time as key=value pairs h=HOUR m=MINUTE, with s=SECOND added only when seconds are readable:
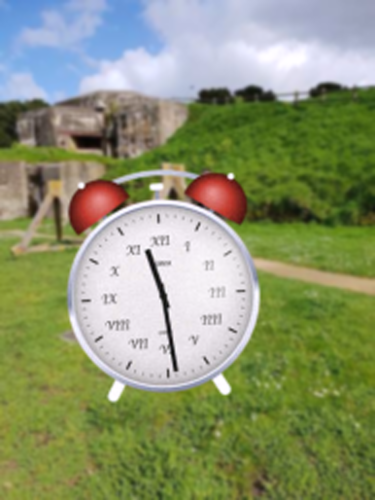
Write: h=11 m=29
